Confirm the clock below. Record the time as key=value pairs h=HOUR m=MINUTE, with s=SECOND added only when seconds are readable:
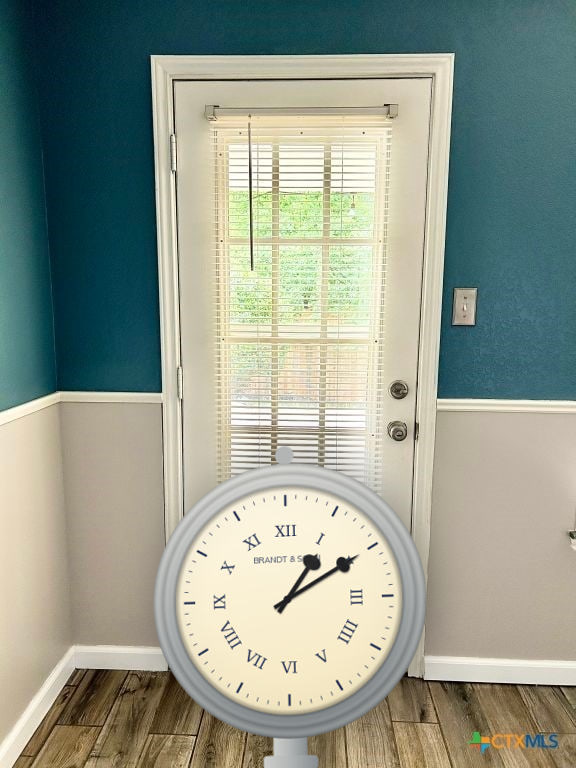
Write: h=1 m=10
